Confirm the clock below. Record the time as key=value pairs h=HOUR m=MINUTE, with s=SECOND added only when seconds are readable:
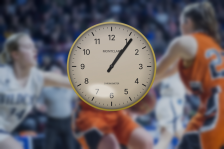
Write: h=1 m=6
